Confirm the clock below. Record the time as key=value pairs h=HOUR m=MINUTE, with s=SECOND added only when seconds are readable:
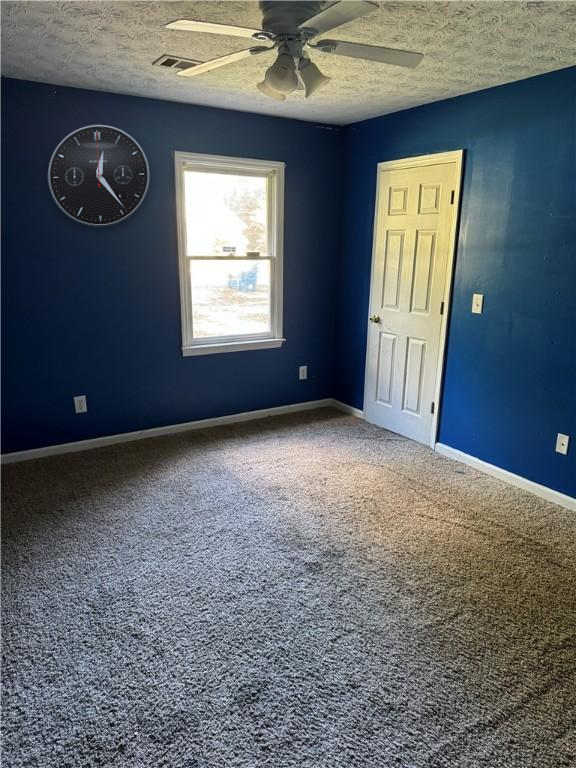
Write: h=12 m=24
